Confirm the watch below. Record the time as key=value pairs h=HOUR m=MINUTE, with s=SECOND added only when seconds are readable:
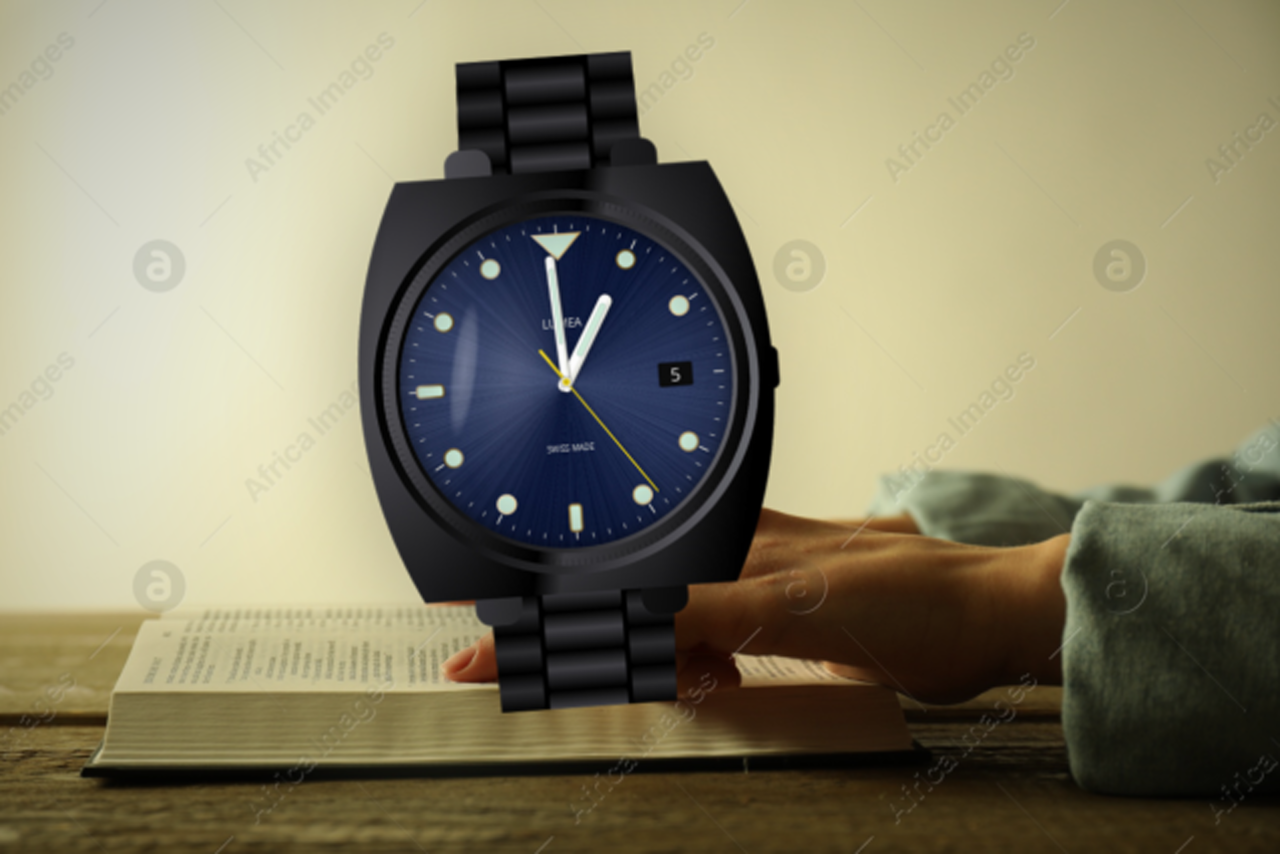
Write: h=12 m=59 s=24
